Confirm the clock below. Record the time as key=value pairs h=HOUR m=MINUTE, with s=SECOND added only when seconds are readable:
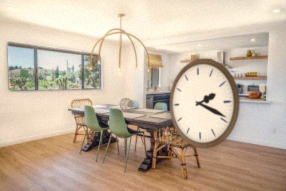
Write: h=2 m=19
